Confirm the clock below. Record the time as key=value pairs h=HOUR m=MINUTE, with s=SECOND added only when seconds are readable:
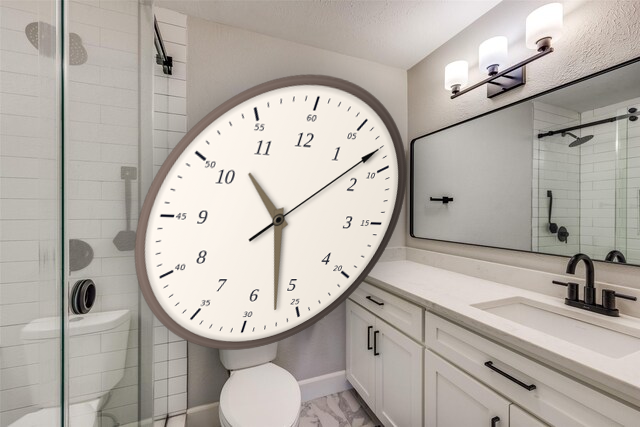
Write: h=10 m=27 s=8
